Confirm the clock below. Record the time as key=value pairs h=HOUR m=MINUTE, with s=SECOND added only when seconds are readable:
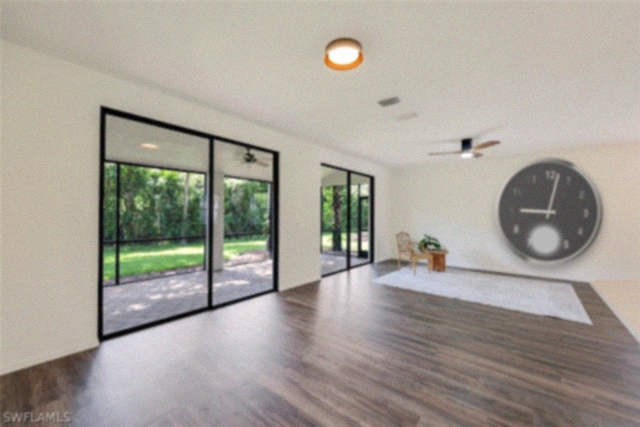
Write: h=9 m=2
